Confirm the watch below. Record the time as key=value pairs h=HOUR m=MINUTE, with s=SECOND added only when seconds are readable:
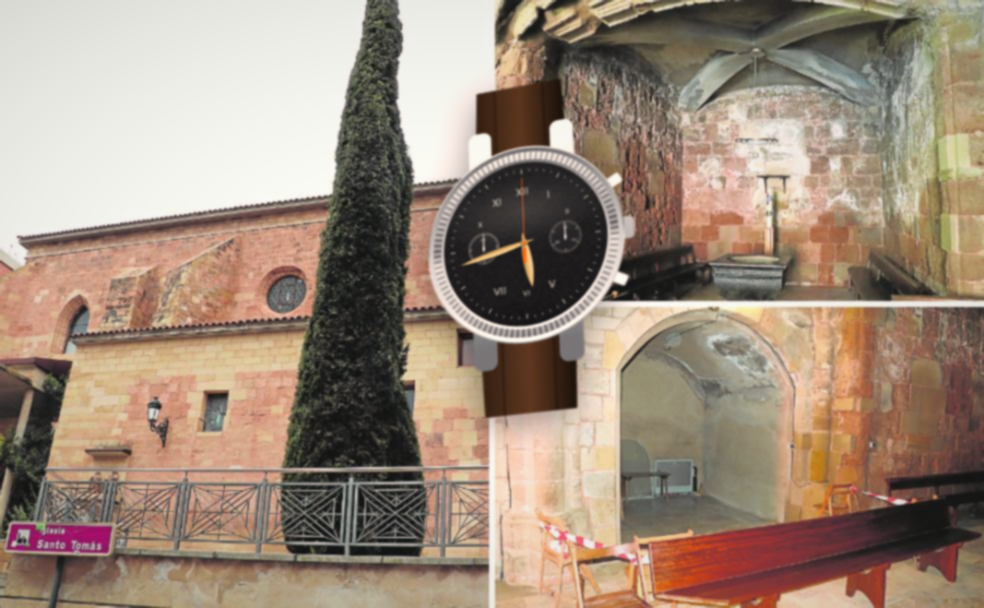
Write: h=5 m=43
